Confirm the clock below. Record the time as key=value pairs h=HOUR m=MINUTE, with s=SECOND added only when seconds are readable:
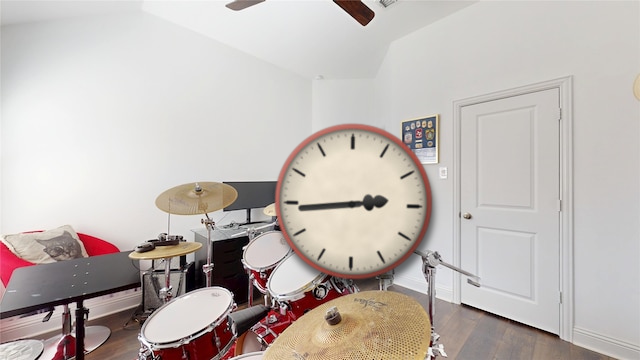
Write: h=2 m=44
